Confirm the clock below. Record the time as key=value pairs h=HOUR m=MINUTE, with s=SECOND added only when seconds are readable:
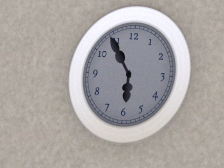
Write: h=5 m=54
